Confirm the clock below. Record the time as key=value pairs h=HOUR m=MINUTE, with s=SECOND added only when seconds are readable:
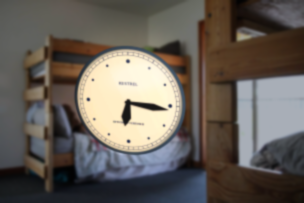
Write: h=6 m=16
